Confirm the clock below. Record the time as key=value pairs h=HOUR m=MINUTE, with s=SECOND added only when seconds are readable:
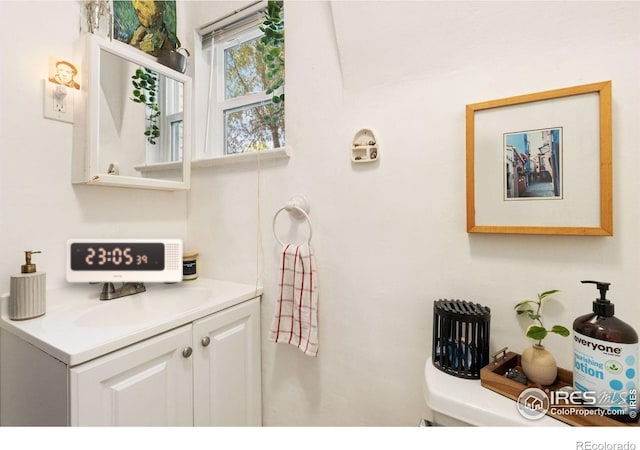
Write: h=23 m=5
